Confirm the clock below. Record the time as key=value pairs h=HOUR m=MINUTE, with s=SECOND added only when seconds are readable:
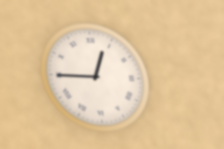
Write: h=12 m=45
